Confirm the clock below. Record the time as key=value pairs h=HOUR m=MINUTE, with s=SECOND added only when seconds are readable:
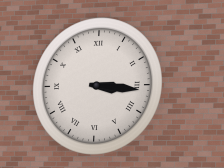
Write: h=3 m=16
